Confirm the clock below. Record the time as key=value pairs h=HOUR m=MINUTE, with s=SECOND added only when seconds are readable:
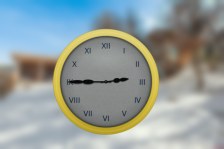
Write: h=2 m=45
